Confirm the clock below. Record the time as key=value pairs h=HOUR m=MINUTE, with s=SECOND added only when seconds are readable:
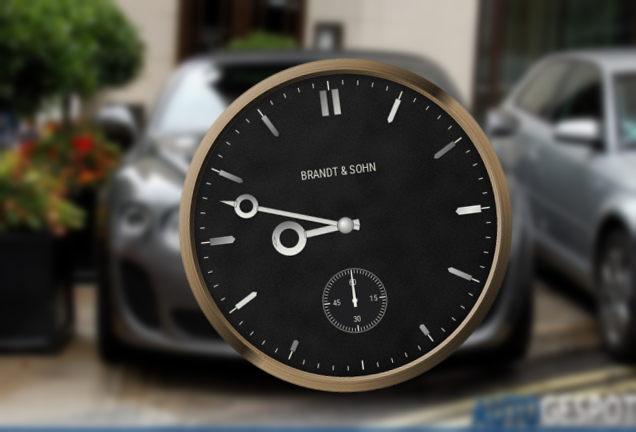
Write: h=8 m=48
